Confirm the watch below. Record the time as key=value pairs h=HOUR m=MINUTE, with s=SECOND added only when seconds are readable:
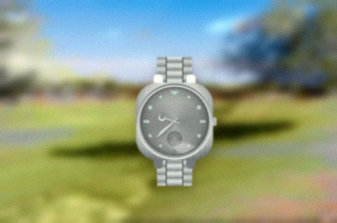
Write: h=9 m=38
